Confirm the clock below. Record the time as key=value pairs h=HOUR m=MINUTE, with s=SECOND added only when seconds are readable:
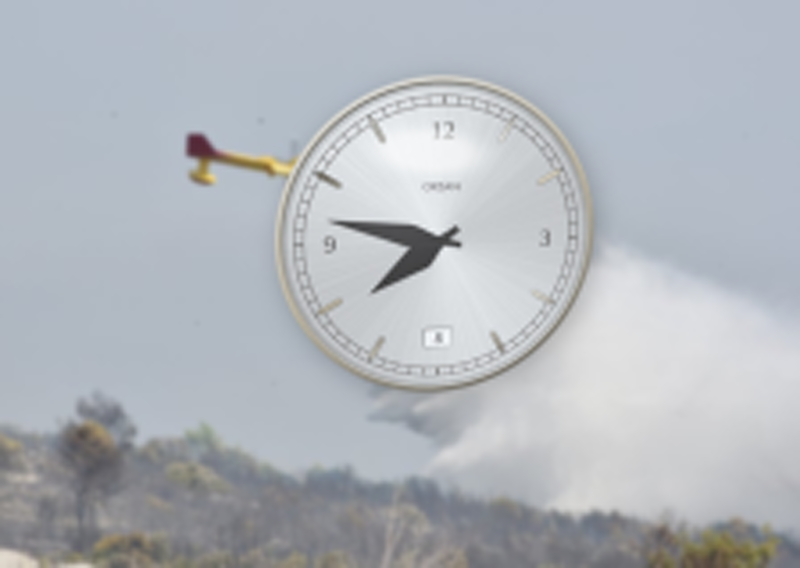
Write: h=7 m=47
